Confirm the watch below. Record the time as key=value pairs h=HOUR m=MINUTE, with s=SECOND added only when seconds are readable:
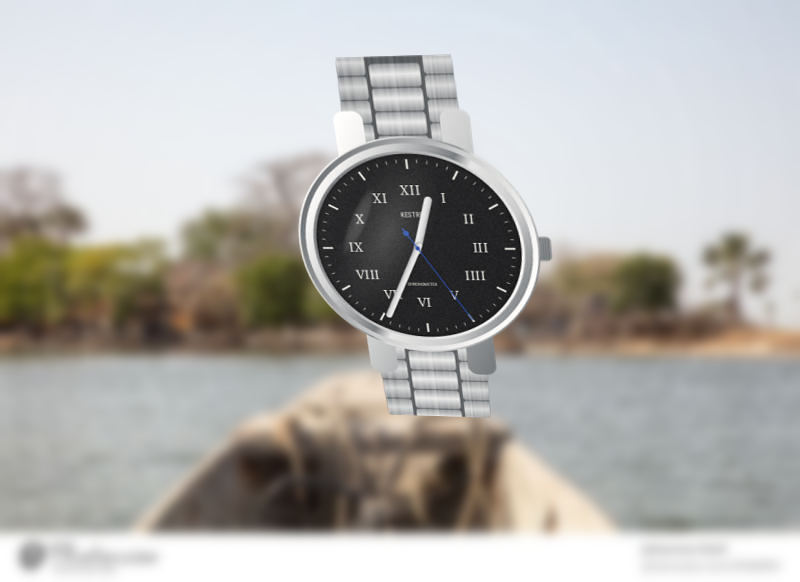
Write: h=12 m=34 s=25
